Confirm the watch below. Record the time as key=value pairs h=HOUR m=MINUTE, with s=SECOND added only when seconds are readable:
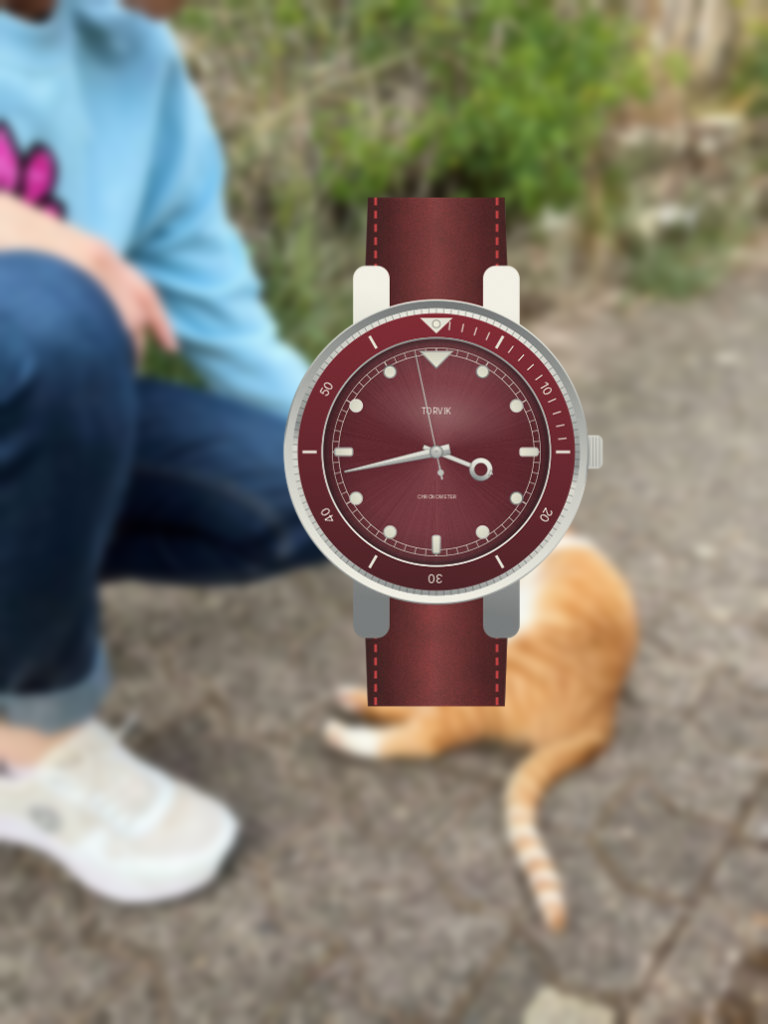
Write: h=3 m=42 s=58
